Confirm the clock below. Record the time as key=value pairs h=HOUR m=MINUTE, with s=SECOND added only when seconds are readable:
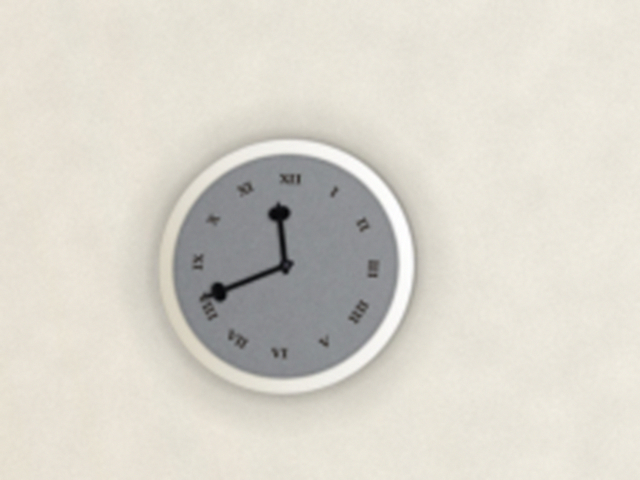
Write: h=11 m=41
